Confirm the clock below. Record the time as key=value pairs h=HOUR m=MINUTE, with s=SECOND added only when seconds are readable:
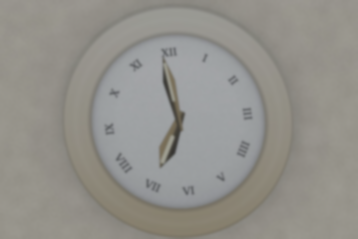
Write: h=6 m=59
